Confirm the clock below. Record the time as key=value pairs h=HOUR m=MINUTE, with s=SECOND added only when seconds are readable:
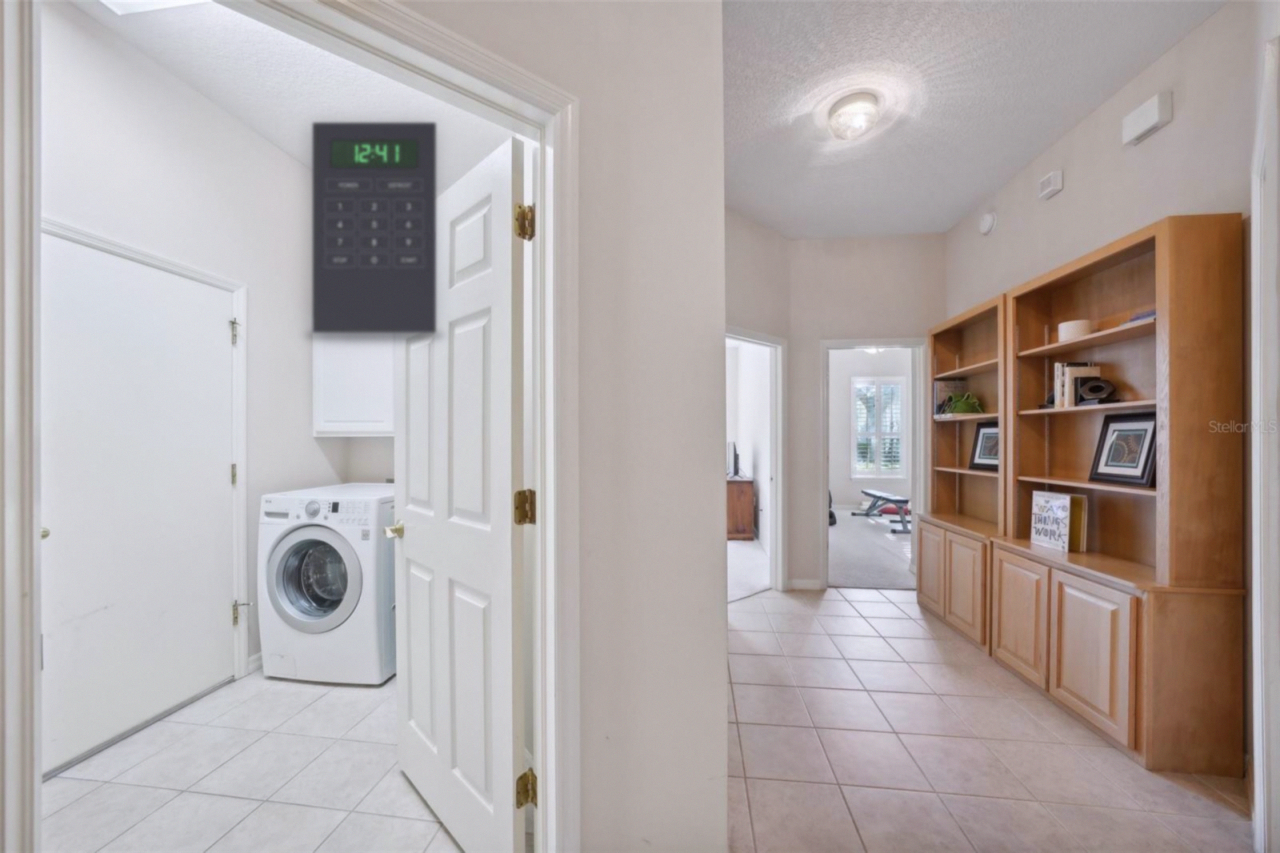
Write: h=12 m=41
